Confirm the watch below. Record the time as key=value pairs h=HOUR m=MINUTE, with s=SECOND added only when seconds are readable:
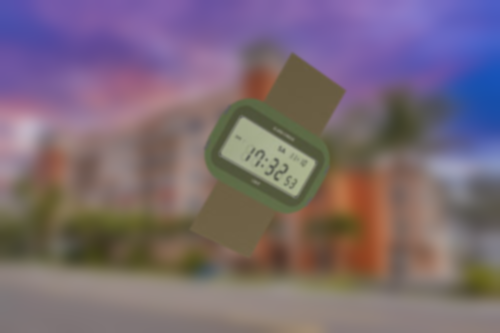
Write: h=17 m=32
